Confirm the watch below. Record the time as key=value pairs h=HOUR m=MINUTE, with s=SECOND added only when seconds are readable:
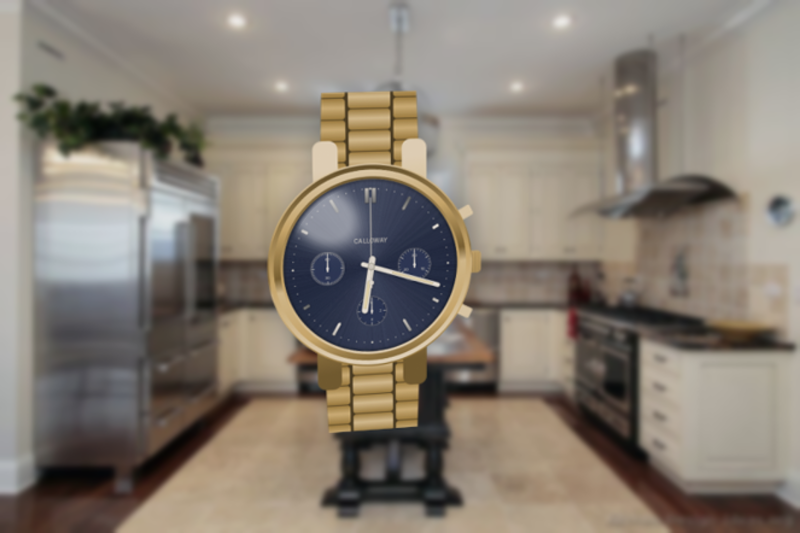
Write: h=6 m=18
